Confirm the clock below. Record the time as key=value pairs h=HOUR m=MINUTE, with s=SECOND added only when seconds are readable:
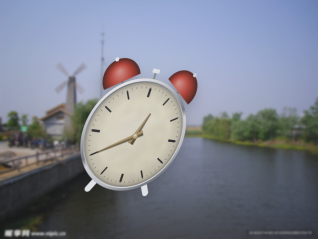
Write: h=12 m=40
